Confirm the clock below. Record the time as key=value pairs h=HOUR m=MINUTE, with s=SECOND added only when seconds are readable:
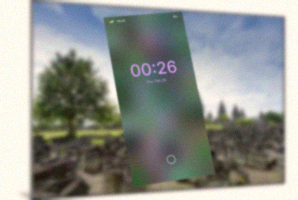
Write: h=0 m=26
